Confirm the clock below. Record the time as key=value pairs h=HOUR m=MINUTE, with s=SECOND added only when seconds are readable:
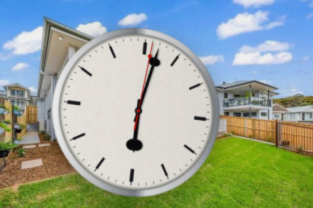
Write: h=6 m=2 s=1
